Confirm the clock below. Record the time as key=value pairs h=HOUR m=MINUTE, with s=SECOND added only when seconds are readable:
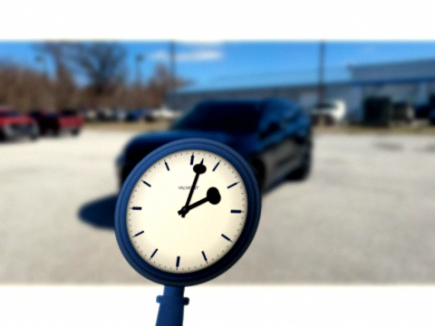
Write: h=2 m=2
